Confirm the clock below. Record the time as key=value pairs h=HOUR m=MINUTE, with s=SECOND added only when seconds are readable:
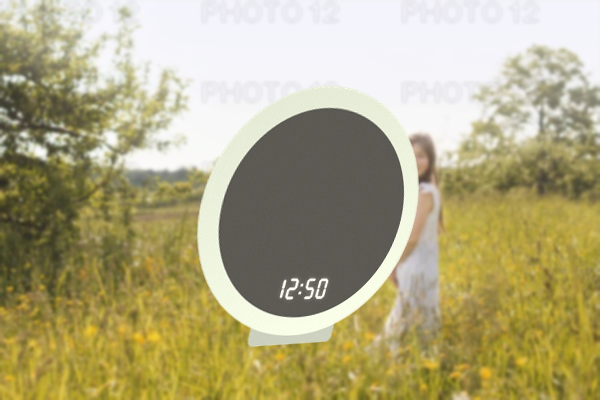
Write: h=12 m=50
